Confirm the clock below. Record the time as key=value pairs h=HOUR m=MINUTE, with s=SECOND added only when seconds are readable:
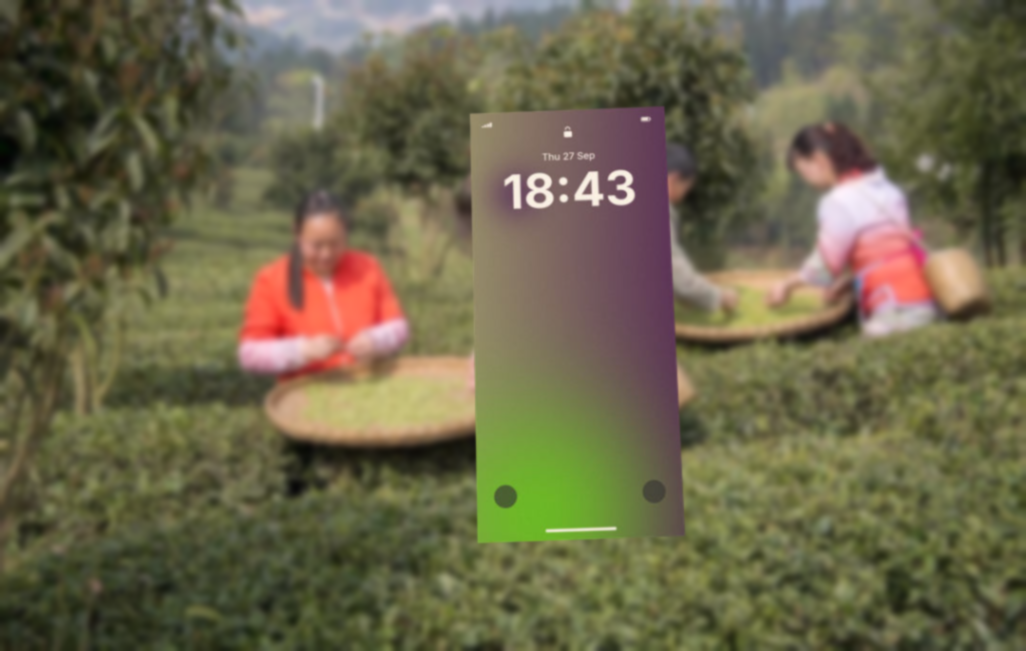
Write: h=18 m=43
